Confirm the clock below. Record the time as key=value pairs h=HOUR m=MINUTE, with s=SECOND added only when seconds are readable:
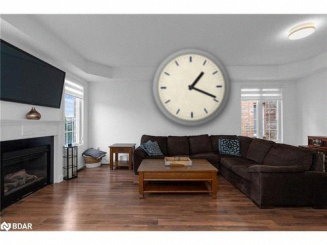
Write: h=1 m=19
